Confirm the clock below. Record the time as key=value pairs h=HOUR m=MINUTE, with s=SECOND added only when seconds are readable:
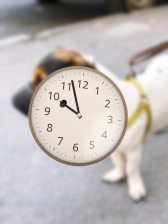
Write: h=9 m=57
